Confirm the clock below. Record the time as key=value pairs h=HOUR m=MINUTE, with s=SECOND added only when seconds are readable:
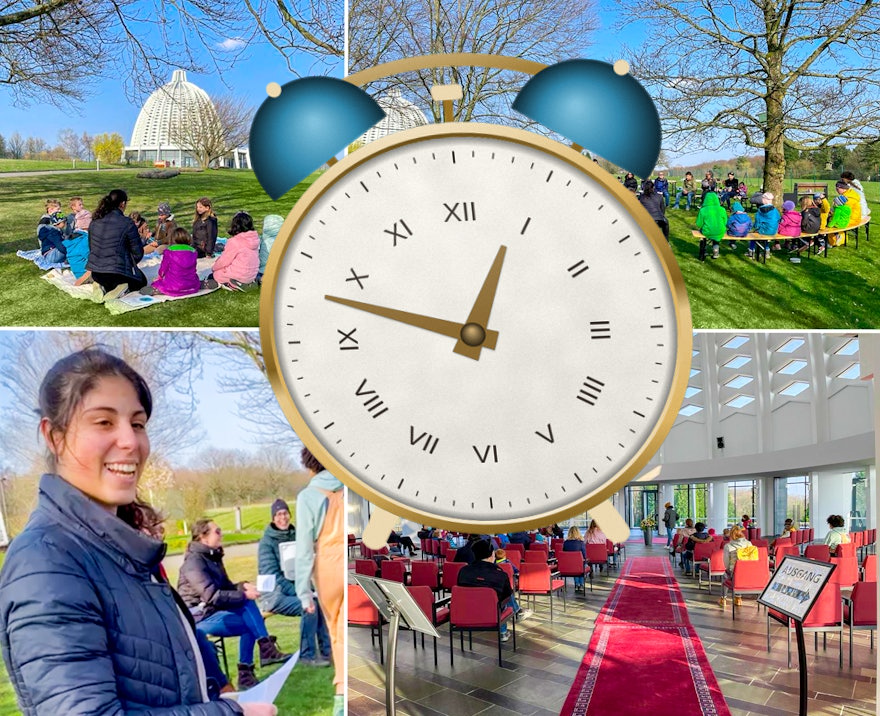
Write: h=12 m=48
